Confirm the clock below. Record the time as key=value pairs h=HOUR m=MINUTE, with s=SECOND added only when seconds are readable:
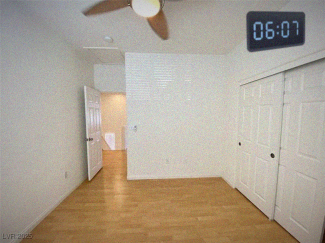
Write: h=6 m=7
